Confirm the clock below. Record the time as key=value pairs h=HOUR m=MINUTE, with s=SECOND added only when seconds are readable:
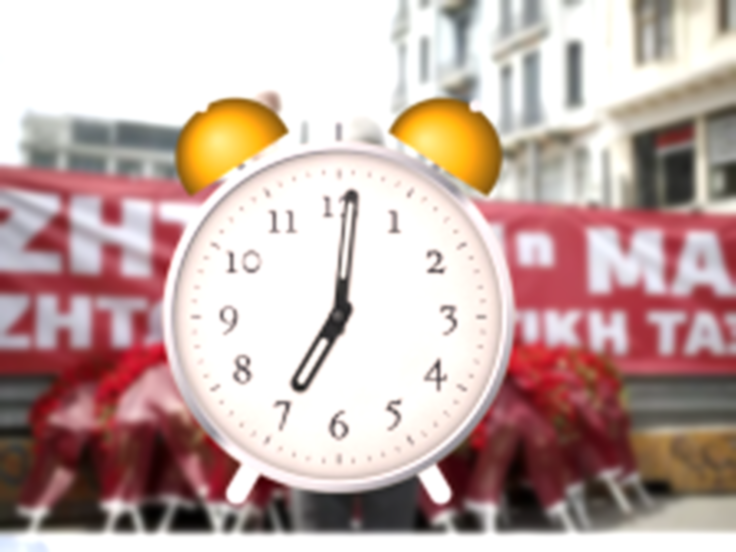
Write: h=7 m=1
